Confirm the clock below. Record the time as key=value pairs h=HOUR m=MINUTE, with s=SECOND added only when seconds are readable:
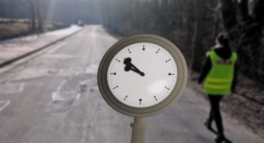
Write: h=9 m=52
